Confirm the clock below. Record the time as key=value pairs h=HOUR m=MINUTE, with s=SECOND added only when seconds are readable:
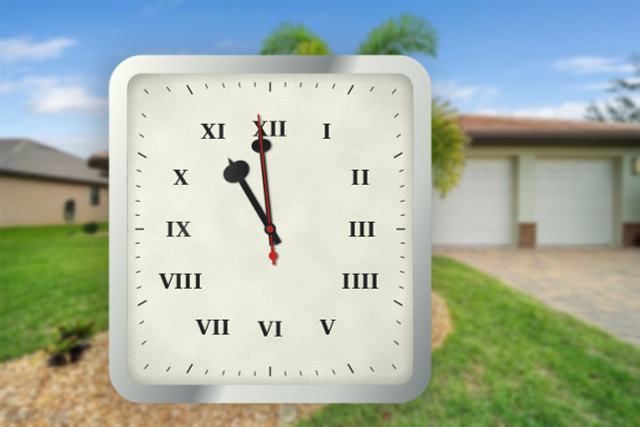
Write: h=10 m=58 s=59
